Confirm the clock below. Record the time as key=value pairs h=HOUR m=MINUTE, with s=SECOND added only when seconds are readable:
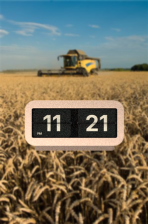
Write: h=11 m=21
